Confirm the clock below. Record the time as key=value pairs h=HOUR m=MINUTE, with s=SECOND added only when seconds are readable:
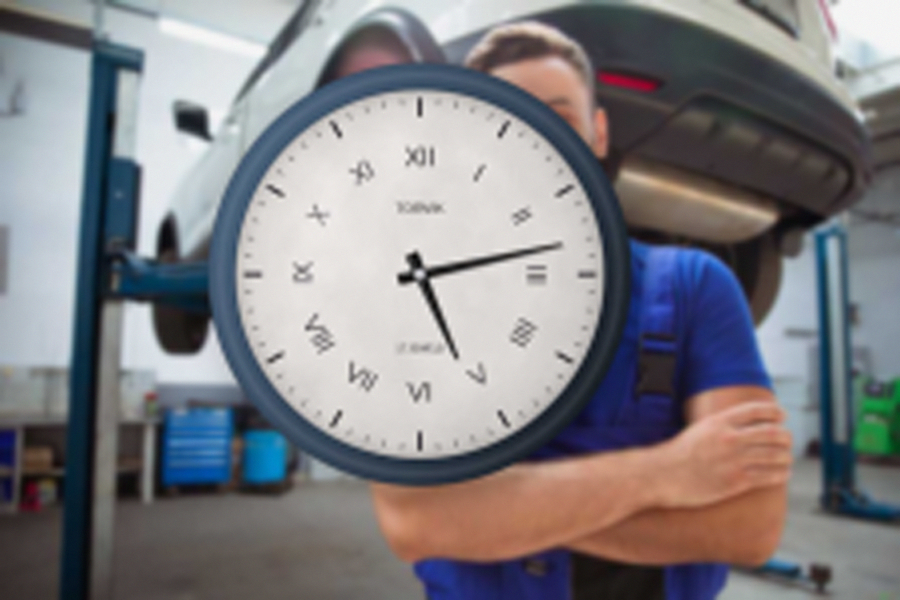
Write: h=5 m=13
